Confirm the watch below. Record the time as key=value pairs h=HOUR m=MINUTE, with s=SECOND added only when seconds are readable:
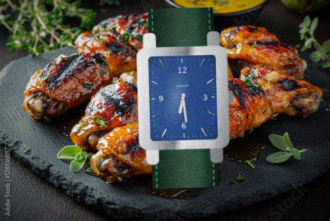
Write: h=6 m=29
